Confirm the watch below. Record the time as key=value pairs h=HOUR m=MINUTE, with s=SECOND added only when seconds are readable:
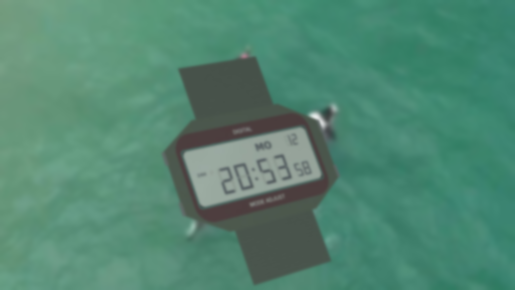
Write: h=20 m=53 s=58
